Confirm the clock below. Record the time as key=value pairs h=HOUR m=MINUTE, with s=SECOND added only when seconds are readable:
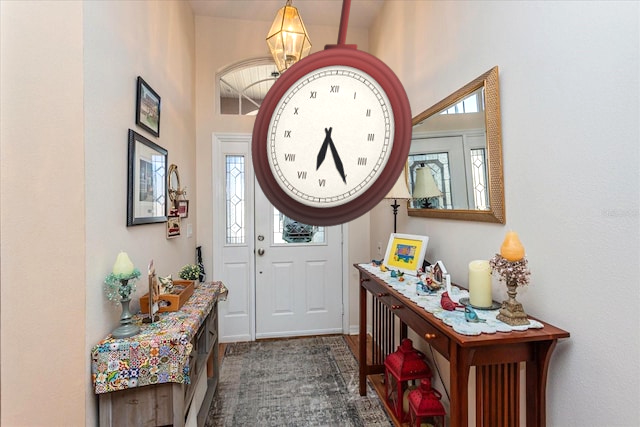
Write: h=6 m=25
